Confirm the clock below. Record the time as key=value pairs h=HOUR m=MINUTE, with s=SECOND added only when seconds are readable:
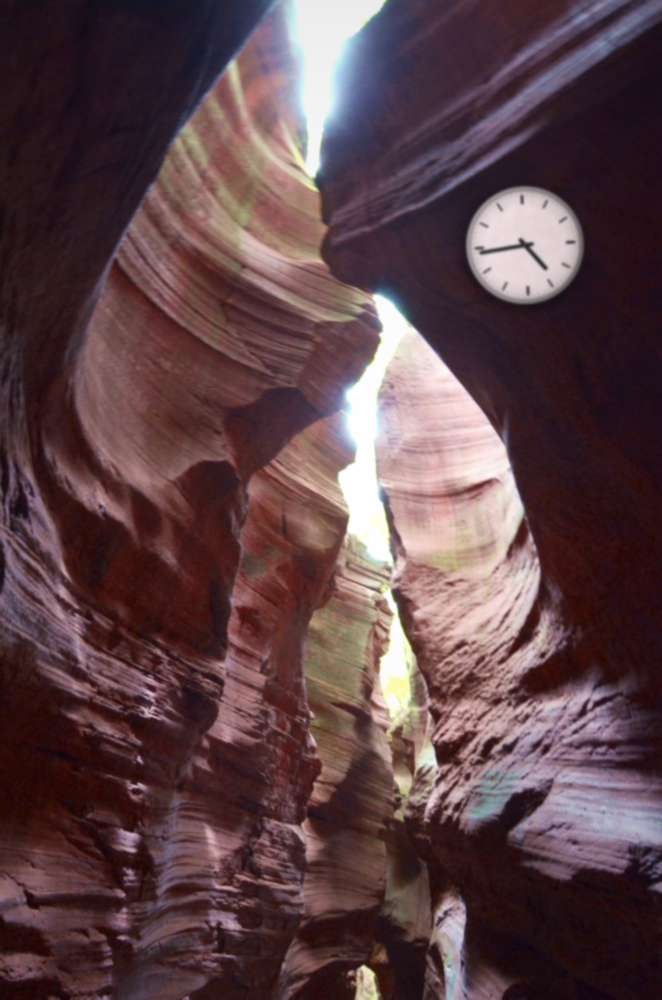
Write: h=4 m=44
